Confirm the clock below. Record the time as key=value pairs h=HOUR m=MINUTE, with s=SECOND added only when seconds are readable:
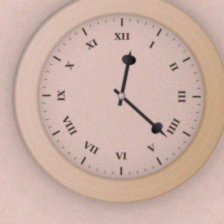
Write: h=12 m=22
